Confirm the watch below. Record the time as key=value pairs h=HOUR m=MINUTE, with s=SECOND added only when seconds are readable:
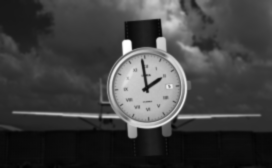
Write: h=1 m=59
